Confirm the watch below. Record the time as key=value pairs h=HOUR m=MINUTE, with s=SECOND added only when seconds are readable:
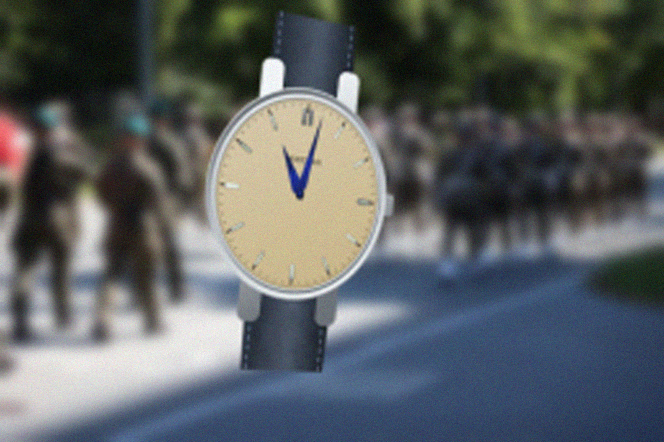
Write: h=11 m=2
